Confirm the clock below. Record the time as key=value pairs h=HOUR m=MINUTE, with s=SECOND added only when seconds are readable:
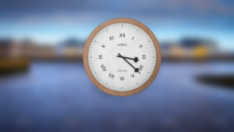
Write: h=3 m=22
